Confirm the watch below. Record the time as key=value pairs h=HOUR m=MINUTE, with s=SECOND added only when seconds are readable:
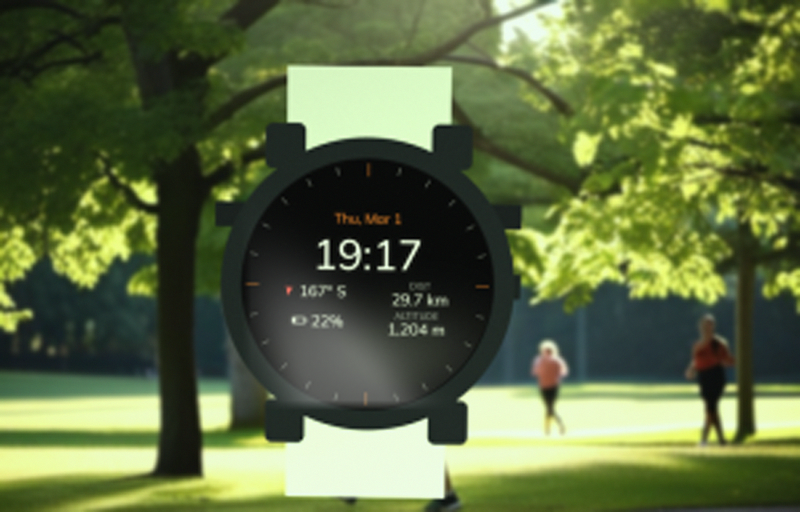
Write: h=19 m=17
